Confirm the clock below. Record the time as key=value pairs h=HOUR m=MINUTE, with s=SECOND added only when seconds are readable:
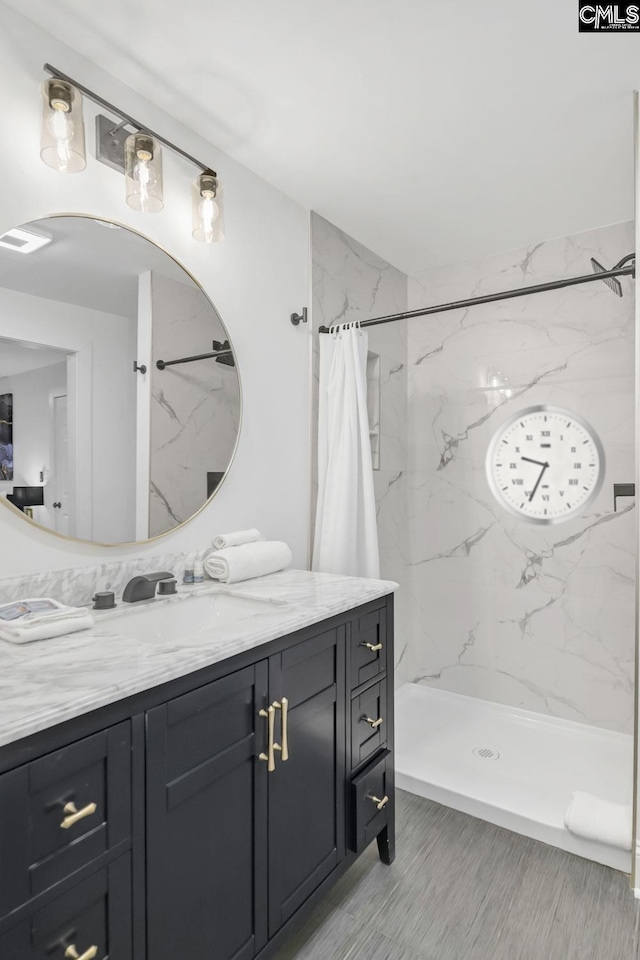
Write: h=9 m=34
